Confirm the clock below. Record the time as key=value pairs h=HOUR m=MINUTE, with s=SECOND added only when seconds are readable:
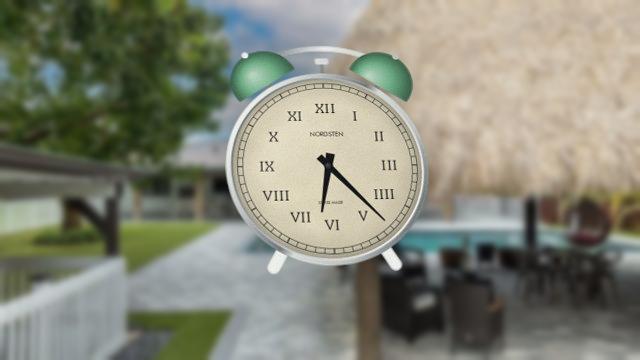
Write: h=6 m=23
